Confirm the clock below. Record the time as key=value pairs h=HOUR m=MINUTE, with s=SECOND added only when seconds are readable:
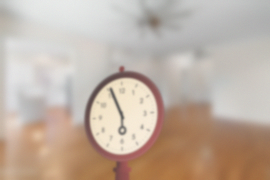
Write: h=5 m=56
